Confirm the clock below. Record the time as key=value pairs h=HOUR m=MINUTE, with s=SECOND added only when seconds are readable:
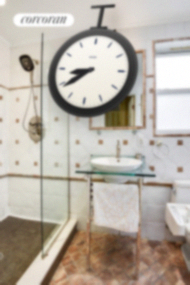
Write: h=8 m=39
